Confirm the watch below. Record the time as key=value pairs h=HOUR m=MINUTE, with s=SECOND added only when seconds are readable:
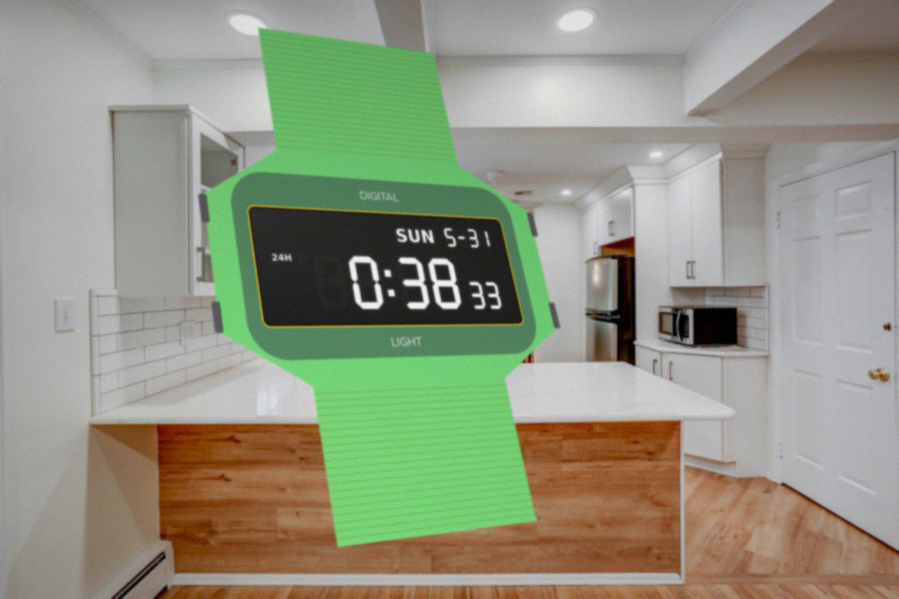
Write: h=0 m=38 s=33
